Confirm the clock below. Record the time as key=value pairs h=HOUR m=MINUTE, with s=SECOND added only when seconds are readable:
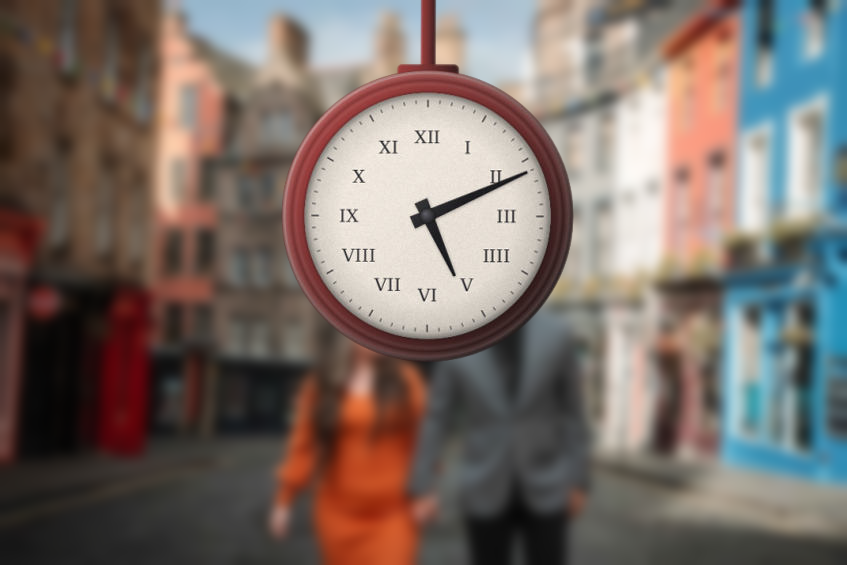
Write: h=5 m=11
